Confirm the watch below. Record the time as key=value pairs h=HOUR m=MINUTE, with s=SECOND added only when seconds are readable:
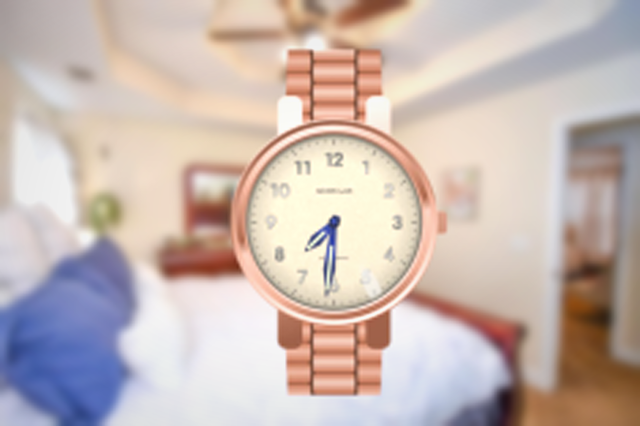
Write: h=7 m=31
